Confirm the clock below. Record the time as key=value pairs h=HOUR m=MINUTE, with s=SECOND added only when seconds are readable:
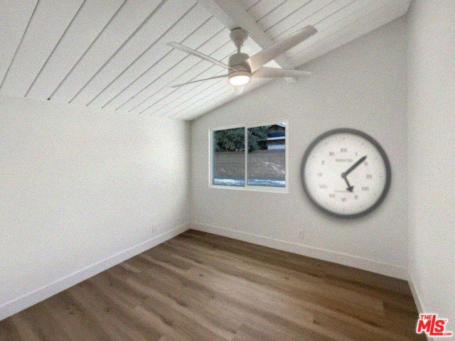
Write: h=5 m=8
